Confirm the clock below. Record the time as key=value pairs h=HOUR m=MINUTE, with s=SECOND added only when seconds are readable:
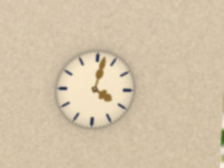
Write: h=4 m=2
